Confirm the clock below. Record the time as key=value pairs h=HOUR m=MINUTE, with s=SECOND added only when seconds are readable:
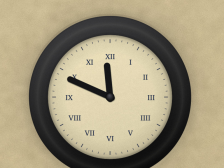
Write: h=11 m=49
